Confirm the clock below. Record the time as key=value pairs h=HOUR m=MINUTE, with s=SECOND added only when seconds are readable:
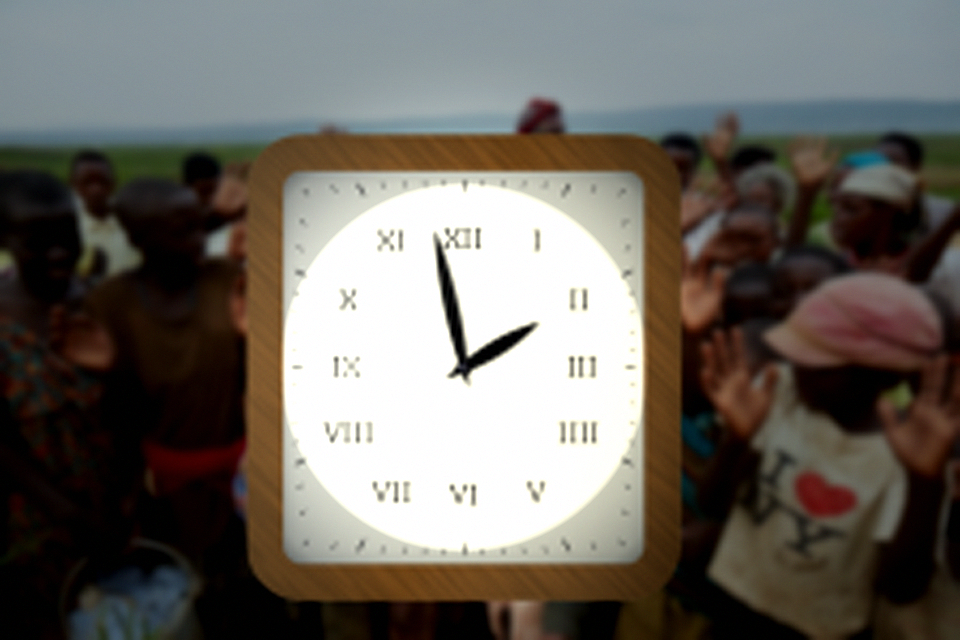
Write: h=1 m=58
